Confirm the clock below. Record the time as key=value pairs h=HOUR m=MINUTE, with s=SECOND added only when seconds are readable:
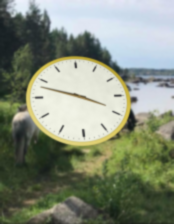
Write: h=3 m=48
